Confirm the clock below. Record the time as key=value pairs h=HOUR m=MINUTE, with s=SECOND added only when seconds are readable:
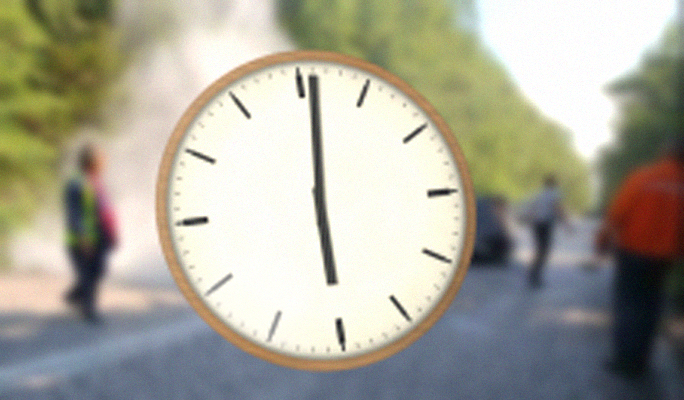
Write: h=6 m=1
